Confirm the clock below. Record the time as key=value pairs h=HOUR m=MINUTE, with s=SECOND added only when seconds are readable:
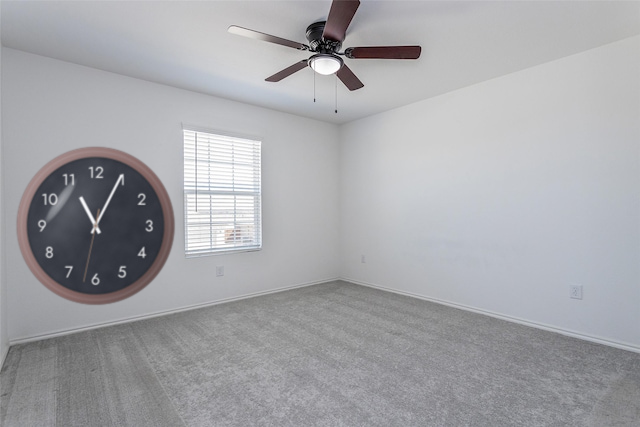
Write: h=11 m=4 s=32
